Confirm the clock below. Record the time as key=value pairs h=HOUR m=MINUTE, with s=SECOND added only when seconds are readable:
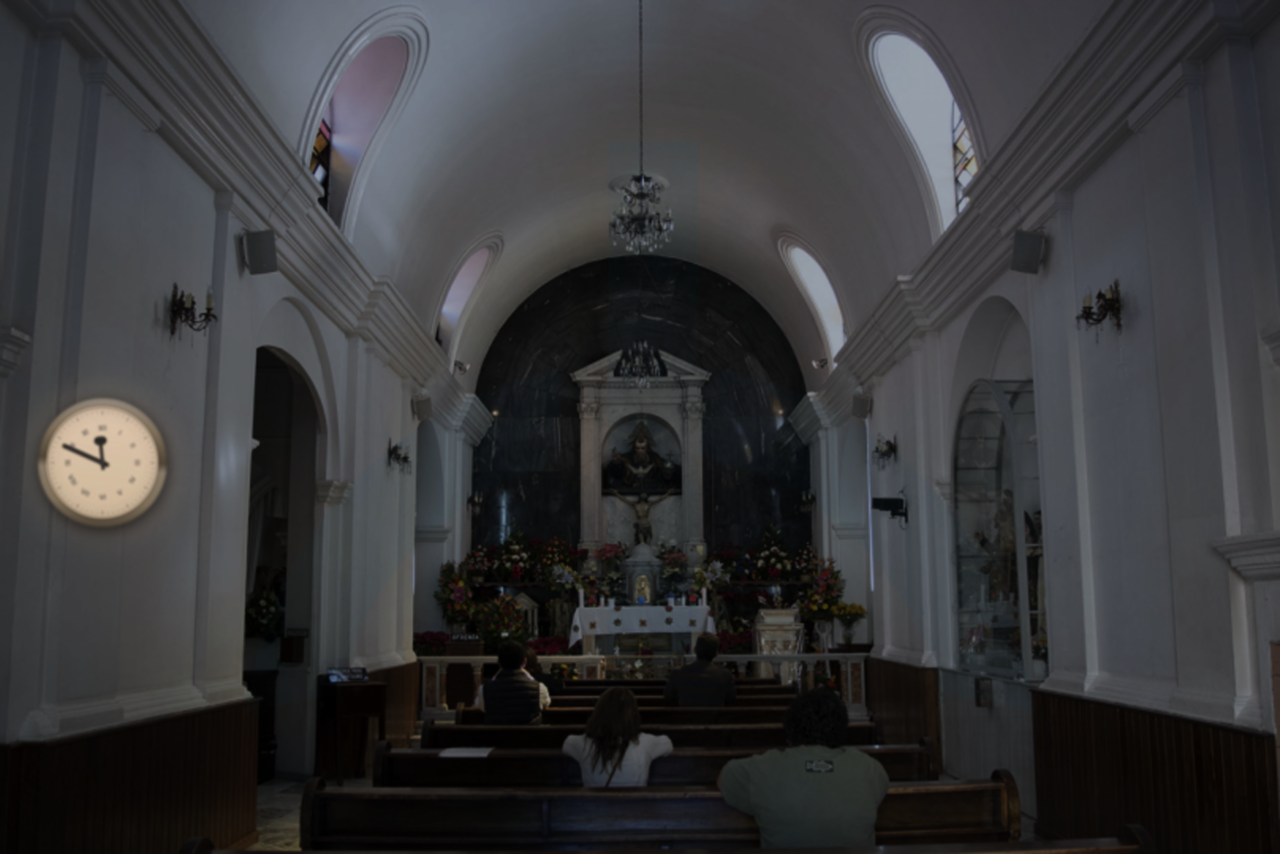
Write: h=11 m=49
